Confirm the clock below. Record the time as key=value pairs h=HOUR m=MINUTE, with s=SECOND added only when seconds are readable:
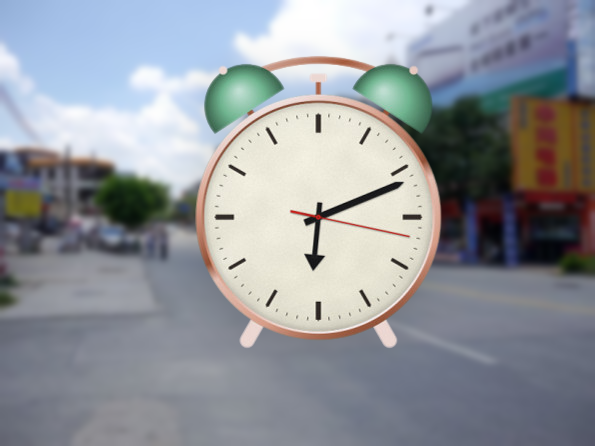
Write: h=6 m=11 s=17
